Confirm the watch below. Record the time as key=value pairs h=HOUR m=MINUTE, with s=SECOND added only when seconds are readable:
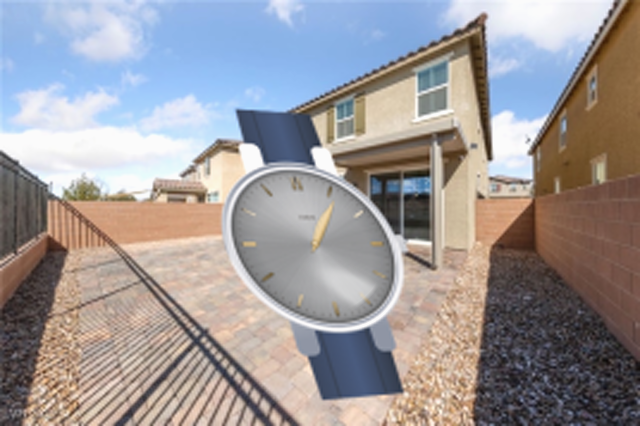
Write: h=1 m=6
